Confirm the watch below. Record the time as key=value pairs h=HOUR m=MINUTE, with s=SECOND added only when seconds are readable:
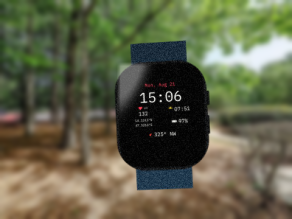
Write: h=15 m=6
